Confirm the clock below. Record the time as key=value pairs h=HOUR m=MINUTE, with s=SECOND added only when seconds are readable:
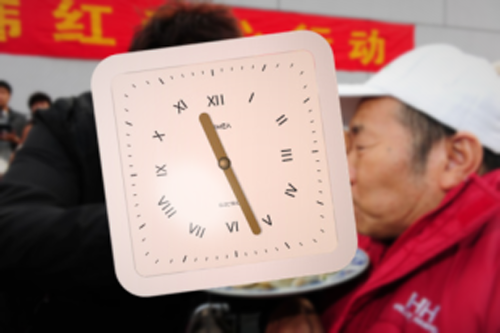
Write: h=11 m=27
